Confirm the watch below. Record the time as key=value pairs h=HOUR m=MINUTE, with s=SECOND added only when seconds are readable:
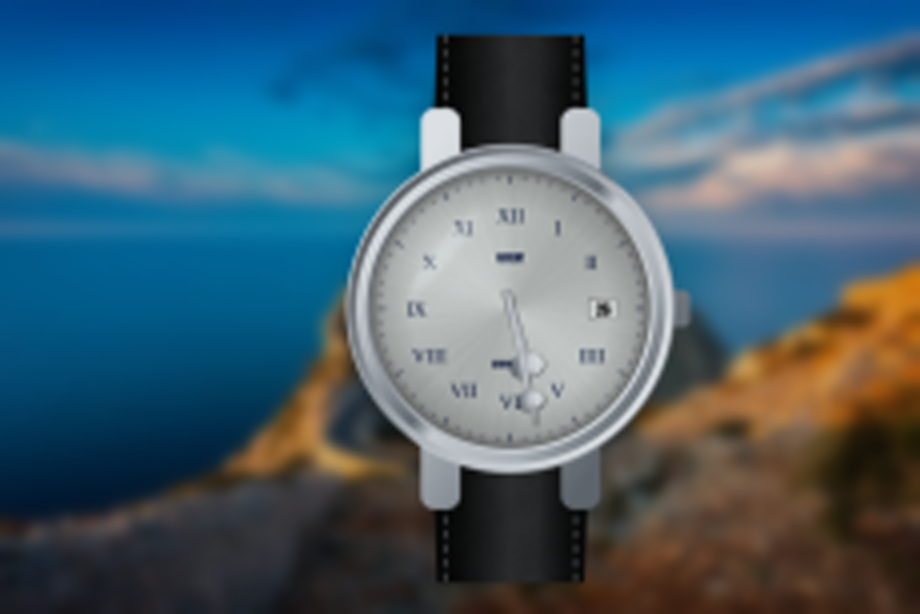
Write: h=5 m=28
